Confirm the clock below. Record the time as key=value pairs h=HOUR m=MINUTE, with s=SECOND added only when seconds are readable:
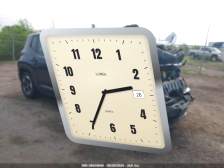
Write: h=2 m=35
